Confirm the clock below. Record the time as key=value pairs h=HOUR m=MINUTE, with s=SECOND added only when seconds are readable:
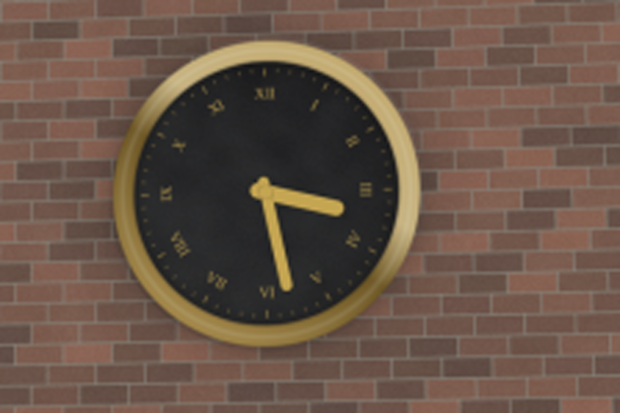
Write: h=3 m=28
